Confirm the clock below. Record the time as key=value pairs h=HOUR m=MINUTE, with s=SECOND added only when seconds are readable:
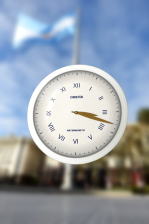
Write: h=3 m=18
